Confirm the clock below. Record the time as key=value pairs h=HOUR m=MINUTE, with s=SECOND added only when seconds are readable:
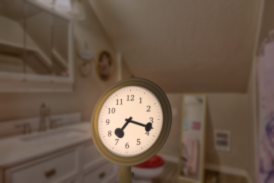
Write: h=7 m=18
